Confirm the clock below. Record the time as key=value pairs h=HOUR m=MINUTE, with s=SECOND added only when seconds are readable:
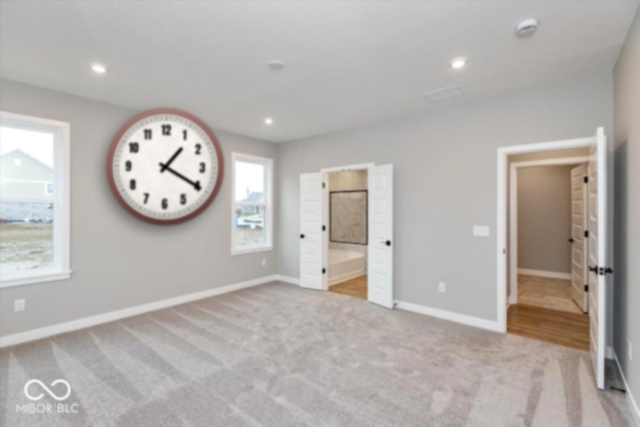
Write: h=1 m=20
